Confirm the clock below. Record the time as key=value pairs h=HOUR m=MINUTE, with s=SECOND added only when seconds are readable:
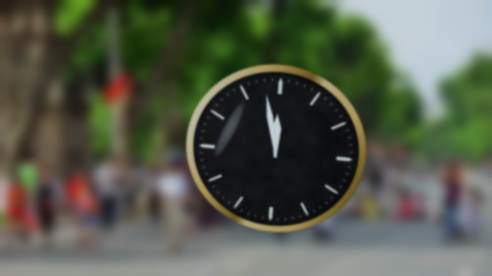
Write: h=11 m=58
